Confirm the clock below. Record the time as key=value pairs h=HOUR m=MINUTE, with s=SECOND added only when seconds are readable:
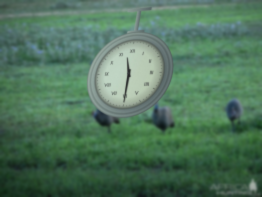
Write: h=11 m=30
